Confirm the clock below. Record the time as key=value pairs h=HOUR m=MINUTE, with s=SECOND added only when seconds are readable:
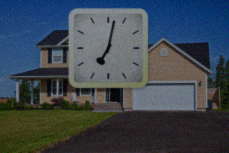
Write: h=7 m=2
